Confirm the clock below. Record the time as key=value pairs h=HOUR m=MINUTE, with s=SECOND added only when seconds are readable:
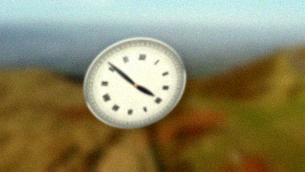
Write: h=3 m=51
